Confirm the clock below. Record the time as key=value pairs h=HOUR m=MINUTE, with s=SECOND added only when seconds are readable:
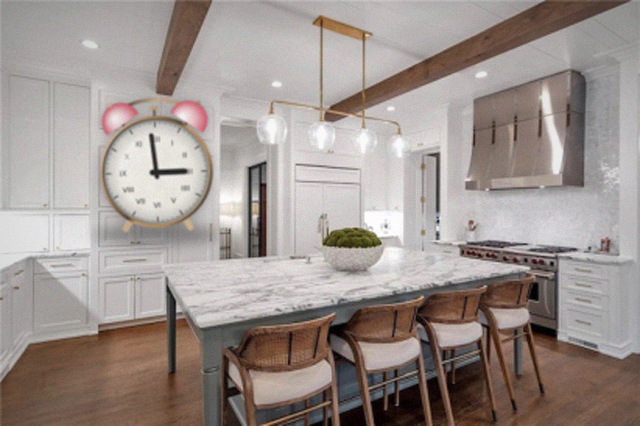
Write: h=2 m=59
